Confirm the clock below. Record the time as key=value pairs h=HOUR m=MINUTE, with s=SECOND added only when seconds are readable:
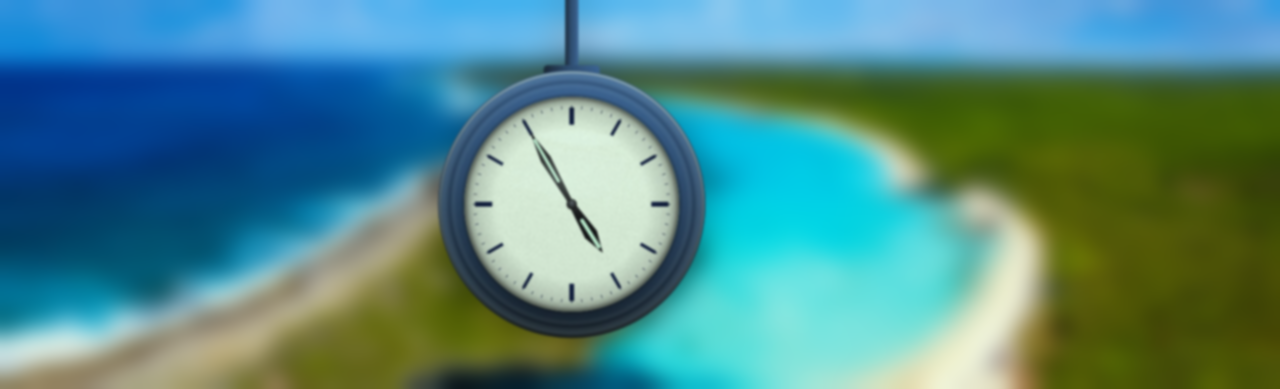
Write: h=4 m=55
